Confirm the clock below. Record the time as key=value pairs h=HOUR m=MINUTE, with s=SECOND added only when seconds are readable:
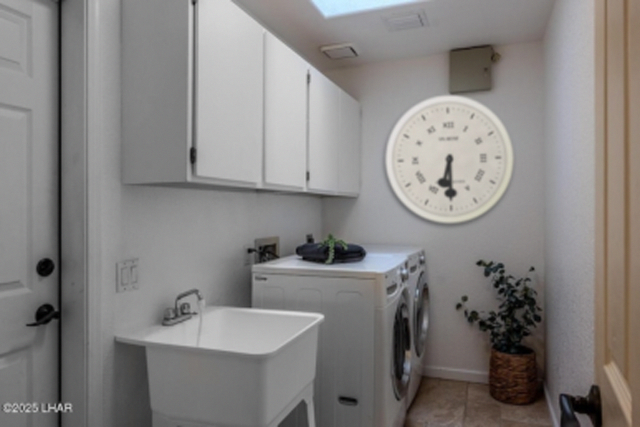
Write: h=6 m=30
